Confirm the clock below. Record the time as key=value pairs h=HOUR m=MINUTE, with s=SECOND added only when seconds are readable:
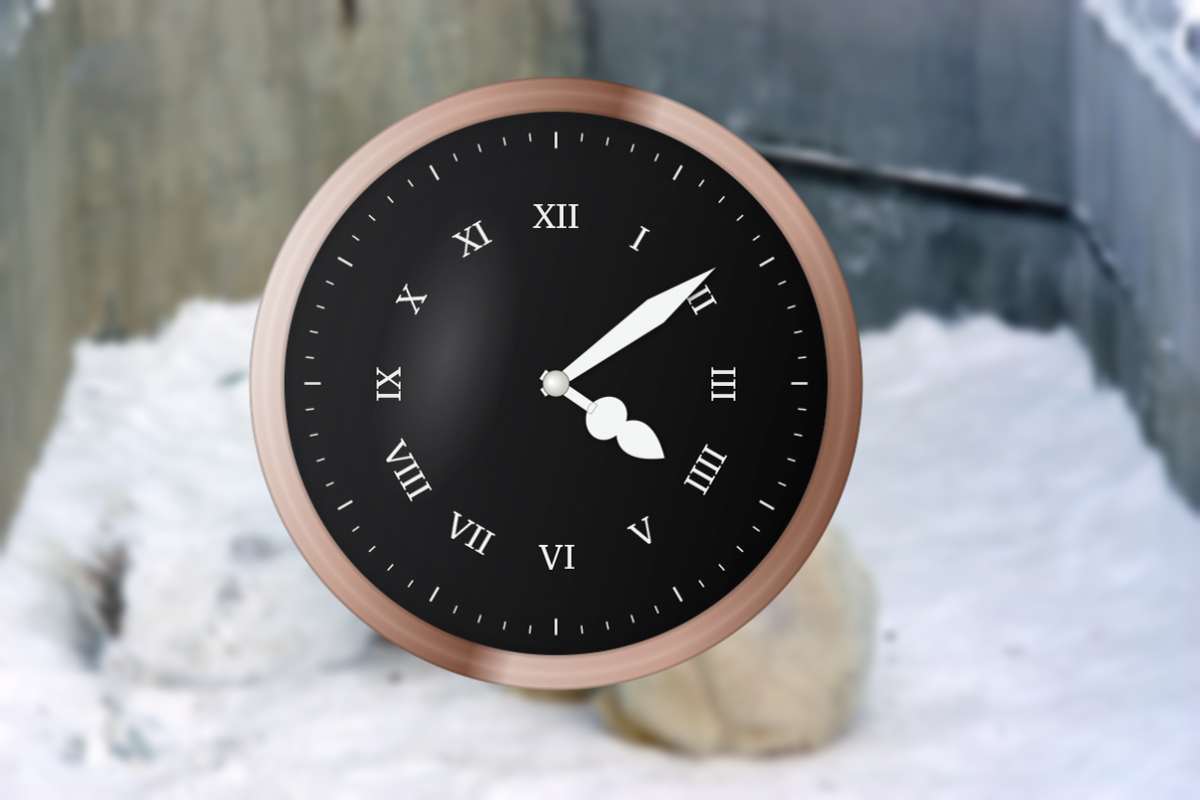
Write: h=4 m=9
